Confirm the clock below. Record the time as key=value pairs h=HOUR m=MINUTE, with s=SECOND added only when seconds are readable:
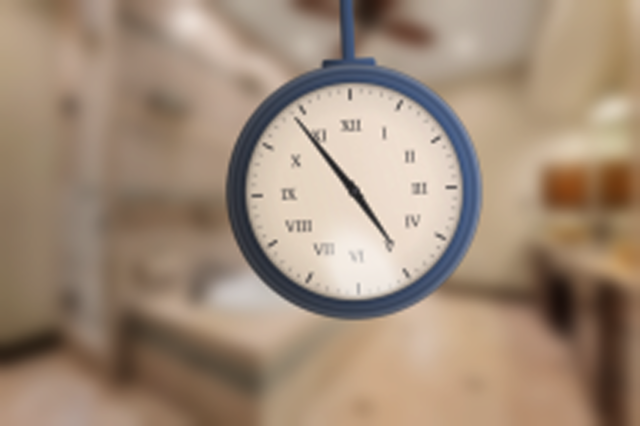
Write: h=4 m=54
